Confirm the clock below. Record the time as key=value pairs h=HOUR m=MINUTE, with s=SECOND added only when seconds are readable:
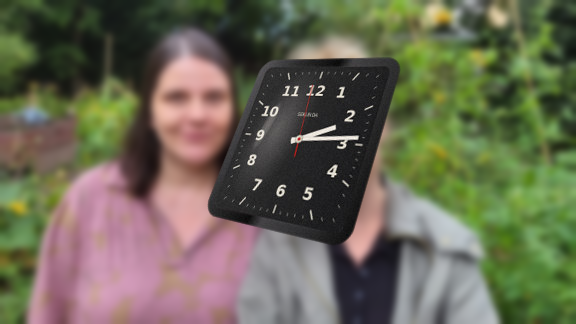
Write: h=2 m=13 s=59
